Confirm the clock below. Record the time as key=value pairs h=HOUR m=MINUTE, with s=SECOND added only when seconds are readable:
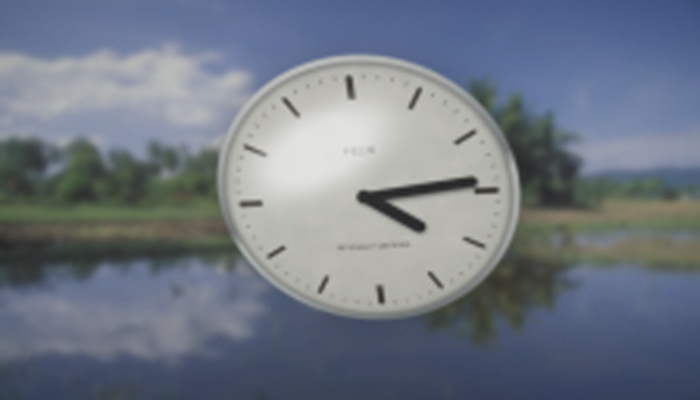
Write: h=4 m=14
